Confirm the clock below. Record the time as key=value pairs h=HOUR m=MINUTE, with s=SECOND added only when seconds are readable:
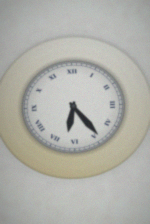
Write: h=6 m=24
